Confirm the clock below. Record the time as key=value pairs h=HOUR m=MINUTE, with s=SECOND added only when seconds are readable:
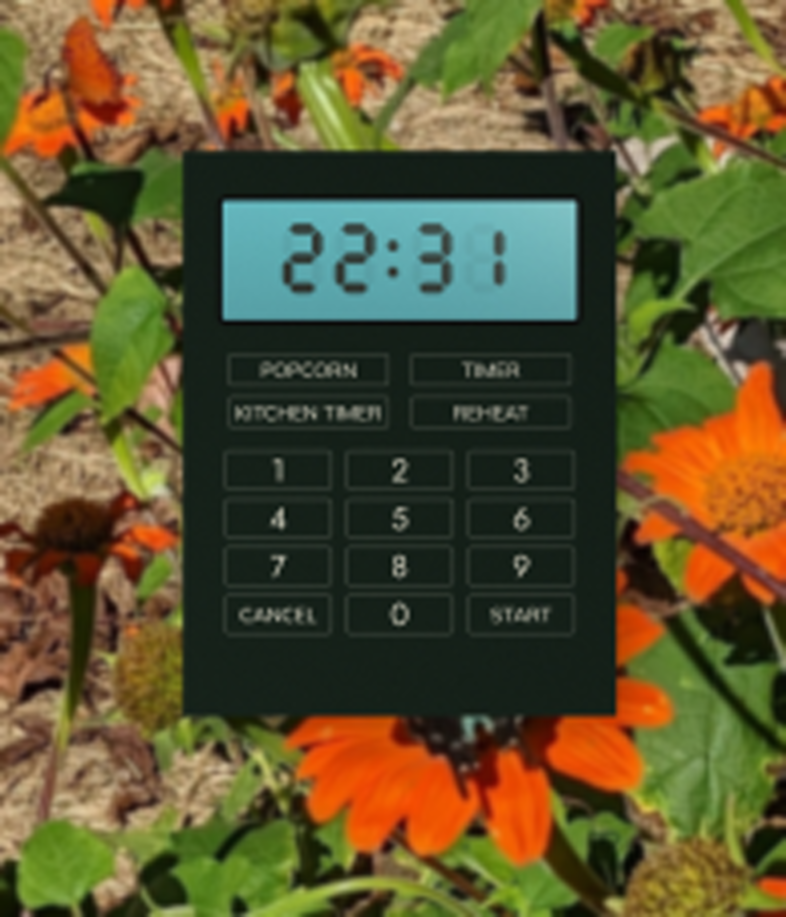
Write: h=22 m=31
